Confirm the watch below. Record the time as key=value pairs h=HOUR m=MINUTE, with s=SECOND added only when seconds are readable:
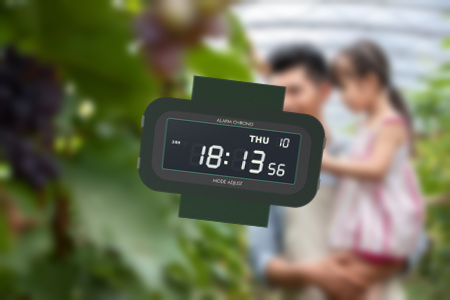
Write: h=18 m=13 s=56
